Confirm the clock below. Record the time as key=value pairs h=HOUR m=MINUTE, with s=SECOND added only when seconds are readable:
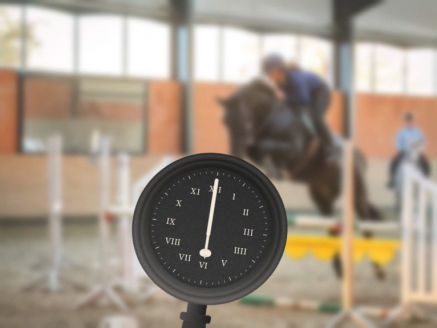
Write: h=6 m=0
